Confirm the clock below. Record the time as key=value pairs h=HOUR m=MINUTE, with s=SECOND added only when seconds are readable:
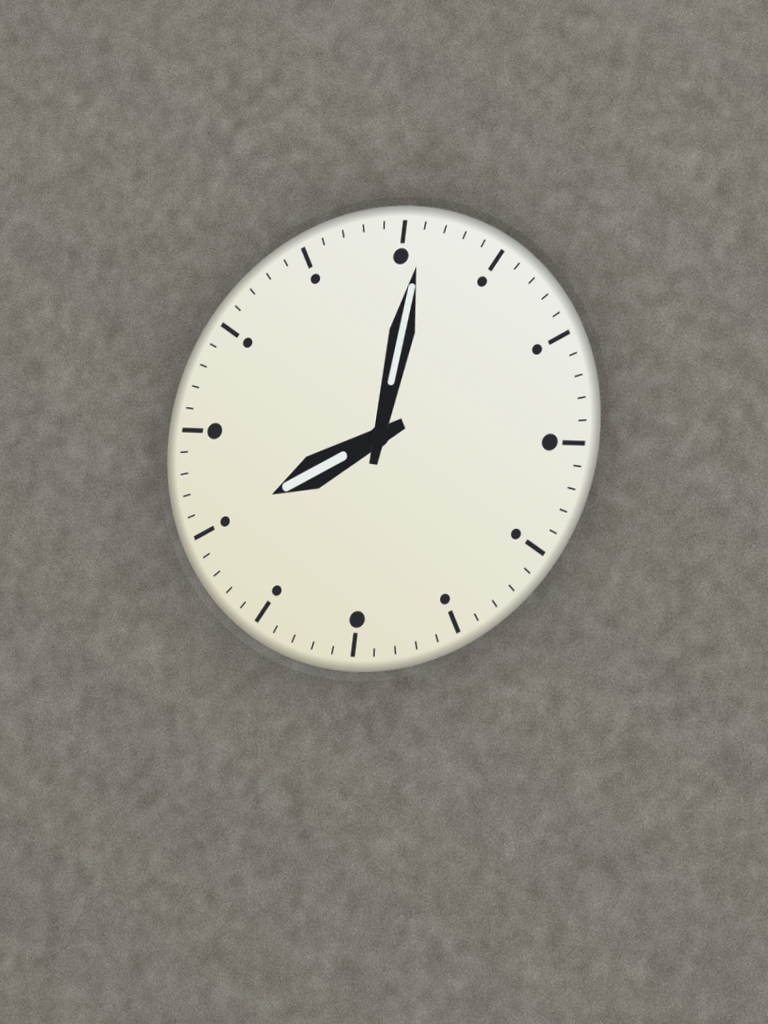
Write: h=8 m=1
